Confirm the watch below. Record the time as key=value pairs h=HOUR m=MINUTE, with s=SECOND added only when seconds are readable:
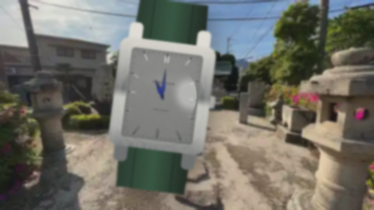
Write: h=11 m=0
